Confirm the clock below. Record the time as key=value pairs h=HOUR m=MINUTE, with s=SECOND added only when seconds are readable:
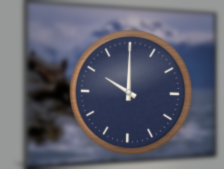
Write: h=10 m=0
